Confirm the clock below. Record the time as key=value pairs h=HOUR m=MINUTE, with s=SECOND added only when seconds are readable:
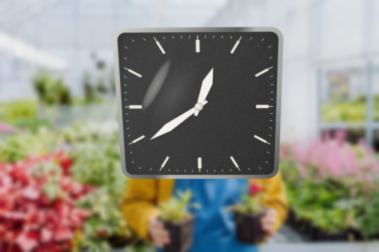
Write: h=12 m=39
